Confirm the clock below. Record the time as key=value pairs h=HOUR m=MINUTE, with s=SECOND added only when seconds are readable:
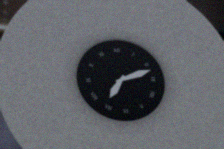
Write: h=7 m=12
